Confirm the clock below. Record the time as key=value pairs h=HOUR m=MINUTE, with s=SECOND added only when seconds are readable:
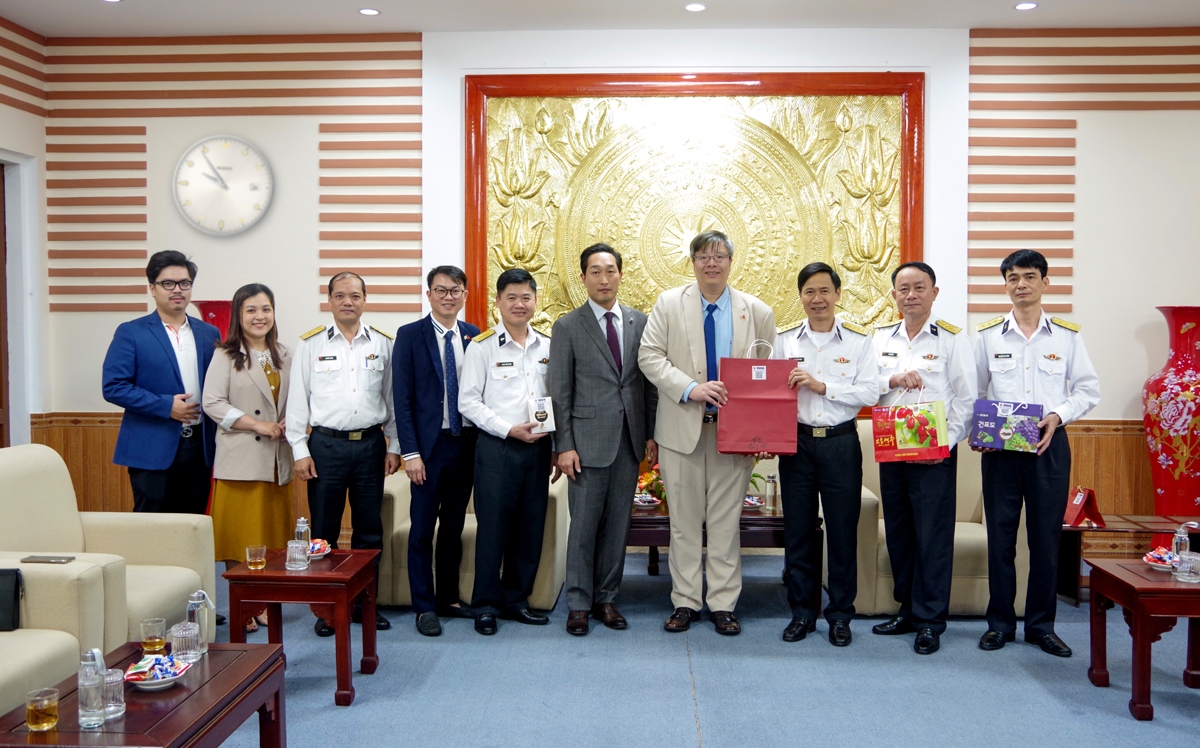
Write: h=9 m=54
